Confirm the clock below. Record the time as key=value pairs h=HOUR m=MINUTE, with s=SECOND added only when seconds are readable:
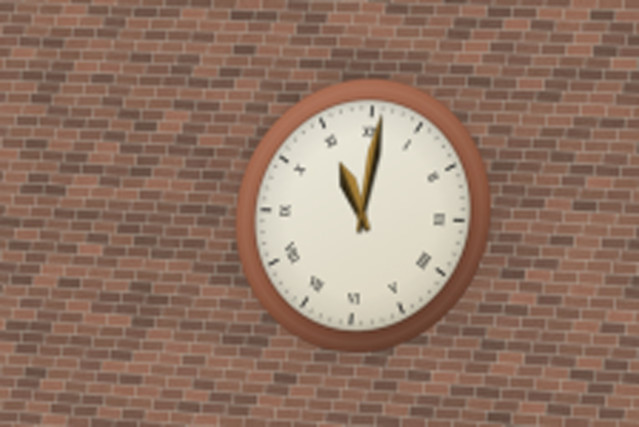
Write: h=11 m=1
